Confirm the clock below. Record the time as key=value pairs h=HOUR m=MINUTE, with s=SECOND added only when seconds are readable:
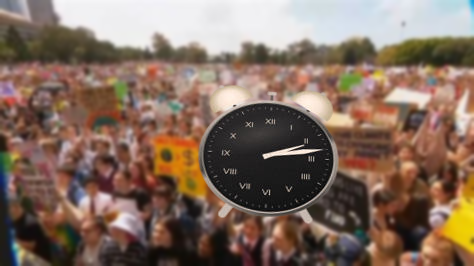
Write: h=2 m=13
